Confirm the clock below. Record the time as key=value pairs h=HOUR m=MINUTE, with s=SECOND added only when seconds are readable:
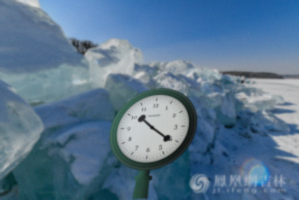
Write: h=10 m=21
